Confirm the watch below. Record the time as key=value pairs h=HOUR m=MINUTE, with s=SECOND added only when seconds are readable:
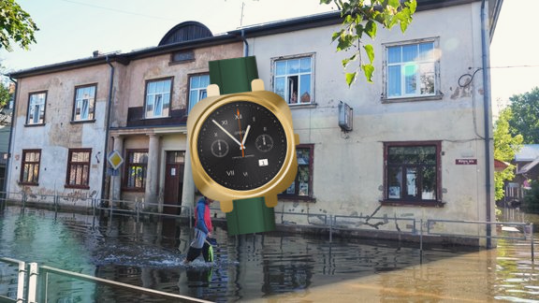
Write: h=12 m=53
